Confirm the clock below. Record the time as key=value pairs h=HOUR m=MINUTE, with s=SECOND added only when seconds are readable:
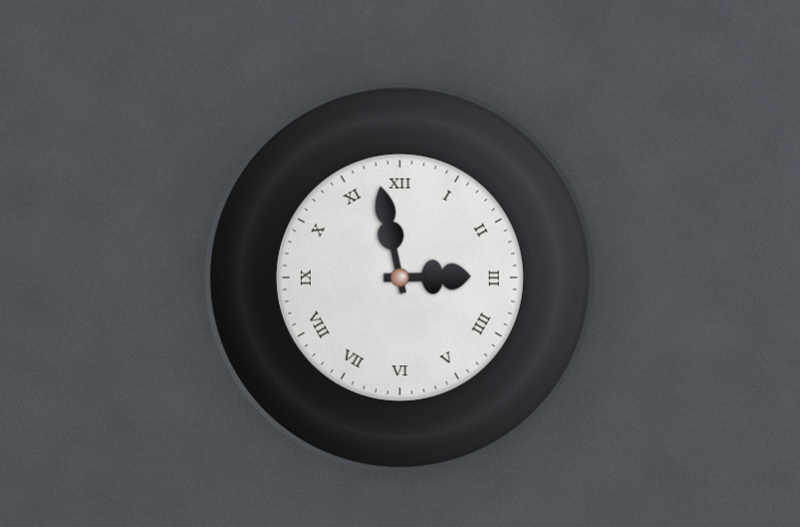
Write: h=2 m=58
